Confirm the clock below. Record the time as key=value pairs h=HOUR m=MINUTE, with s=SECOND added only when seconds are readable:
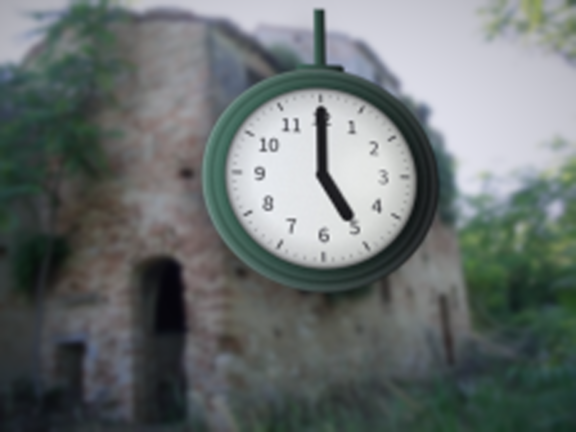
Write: h=5 m=0
